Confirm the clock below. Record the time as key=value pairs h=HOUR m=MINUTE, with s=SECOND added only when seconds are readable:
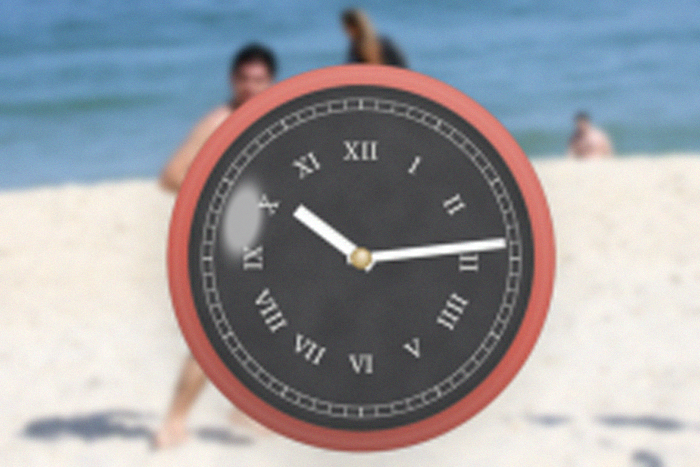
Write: h=10 m=14
